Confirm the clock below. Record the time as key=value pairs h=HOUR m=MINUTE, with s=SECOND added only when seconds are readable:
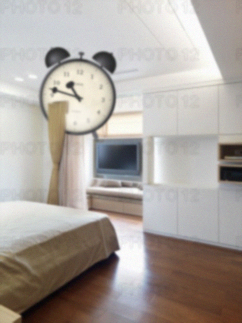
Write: h=10 m=47
